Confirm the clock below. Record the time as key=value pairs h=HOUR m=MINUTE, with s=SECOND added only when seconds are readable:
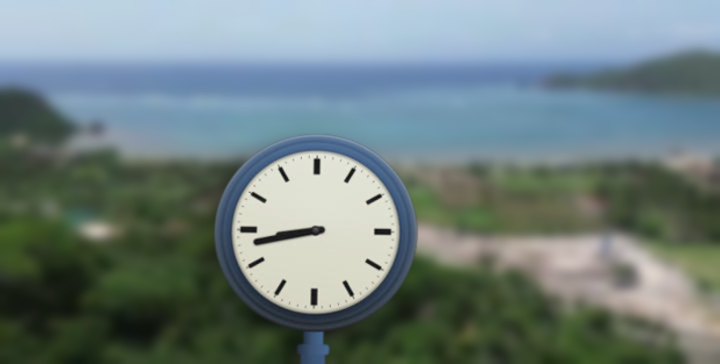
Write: h=8 m=43
